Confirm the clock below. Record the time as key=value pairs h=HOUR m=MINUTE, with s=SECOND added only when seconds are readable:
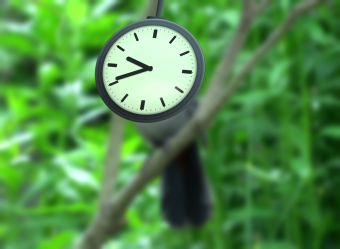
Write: h=9 m=41
